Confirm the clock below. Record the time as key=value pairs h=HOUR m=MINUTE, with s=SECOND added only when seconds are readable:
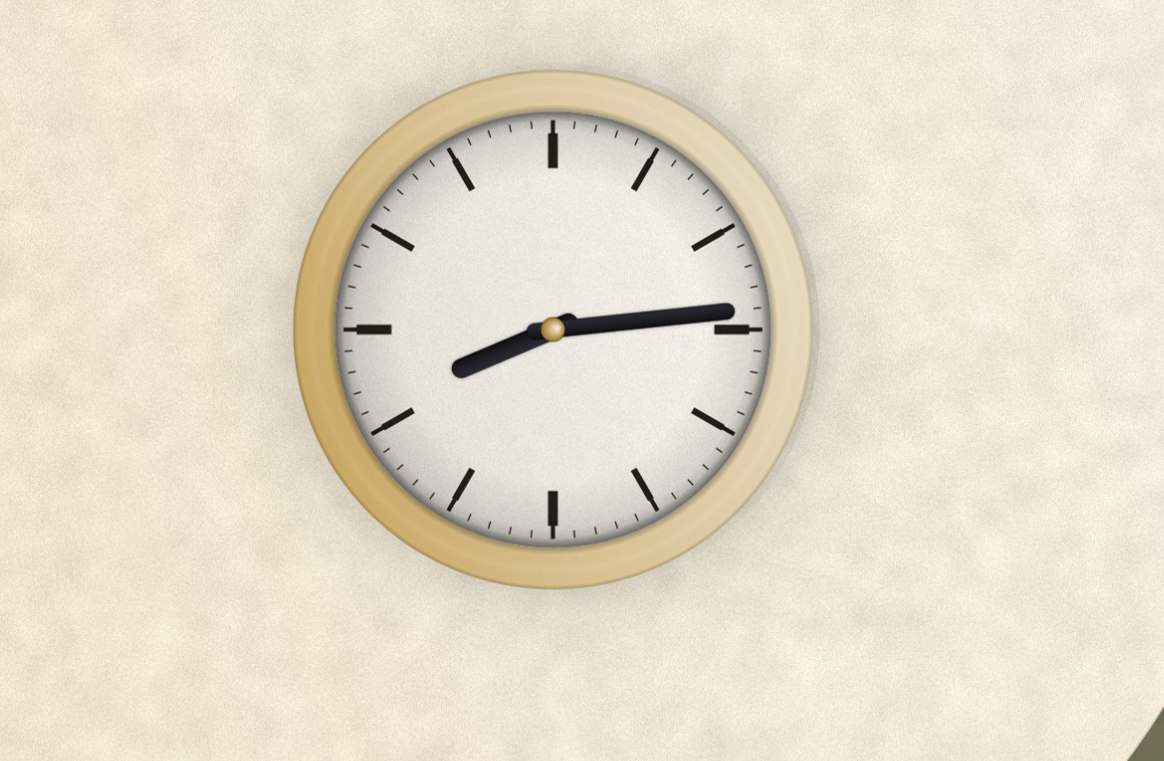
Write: h=8 m=14
